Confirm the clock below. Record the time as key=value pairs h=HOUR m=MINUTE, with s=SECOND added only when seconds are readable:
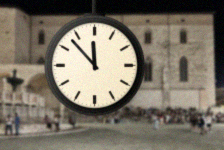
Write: h=11 m=53
